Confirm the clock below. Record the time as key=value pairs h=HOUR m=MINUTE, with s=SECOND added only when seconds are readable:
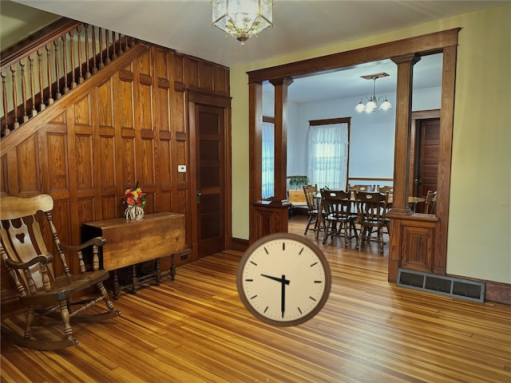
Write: h=9 m=30
